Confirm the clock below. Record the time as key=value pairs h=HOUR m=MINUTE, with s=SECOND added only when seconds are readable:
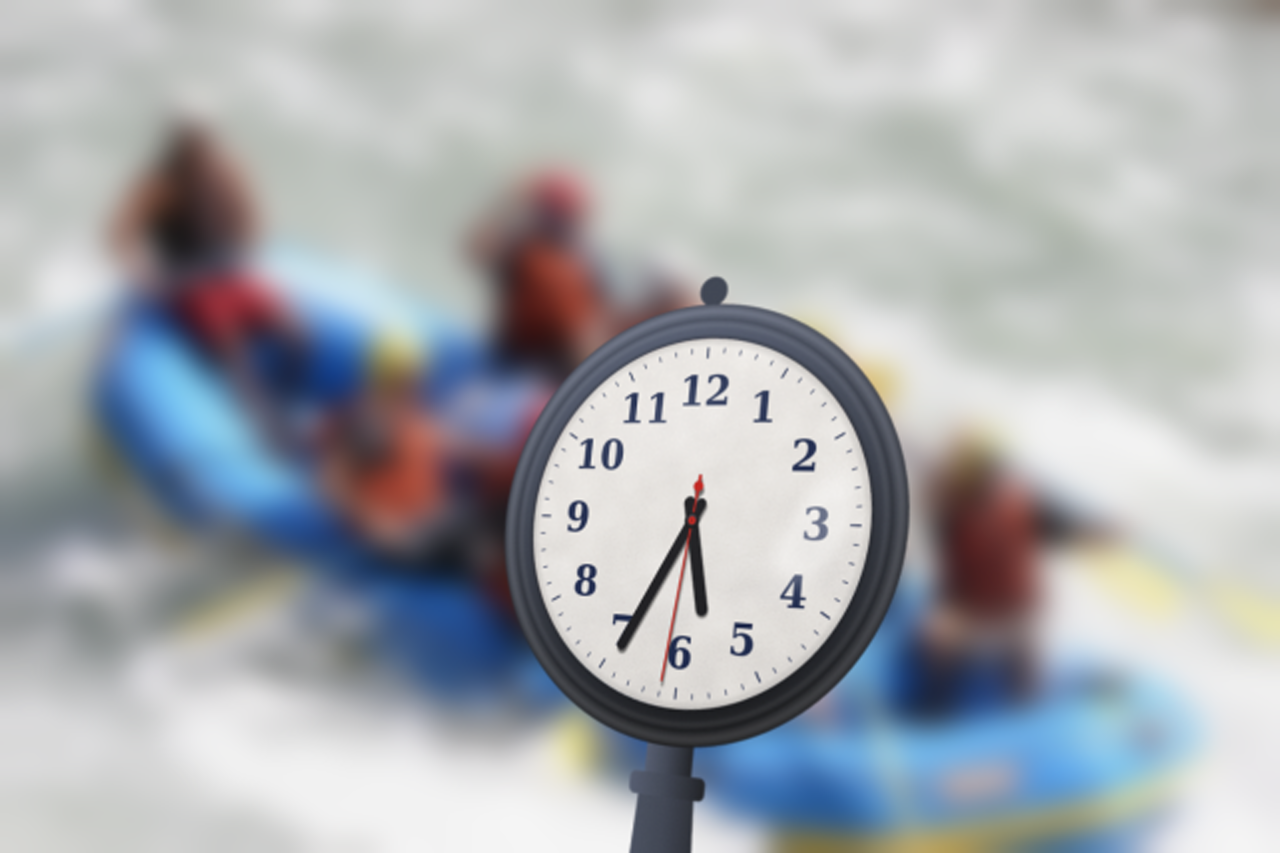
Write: h=5 m=34 s=31
